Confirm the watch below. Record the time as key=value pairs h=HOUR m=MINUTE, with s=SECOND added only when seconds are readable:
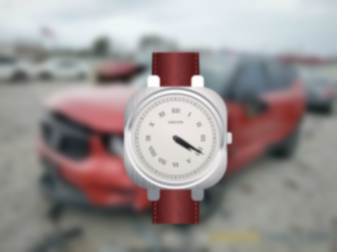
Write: h=4 m=20
